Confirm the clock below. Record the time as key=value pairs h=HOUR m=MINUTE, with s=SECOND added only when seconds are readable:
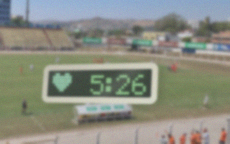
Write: h=5 m=26
